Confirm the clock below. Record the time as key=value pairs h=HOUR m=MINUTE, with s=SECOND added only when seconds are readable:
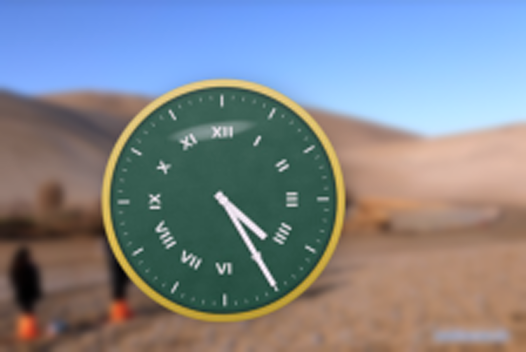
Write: h=4 m=25
